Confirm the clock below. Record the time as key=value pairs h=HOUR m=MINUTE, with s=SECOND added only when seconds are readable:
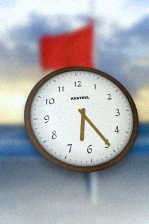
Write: h=6 m=25
